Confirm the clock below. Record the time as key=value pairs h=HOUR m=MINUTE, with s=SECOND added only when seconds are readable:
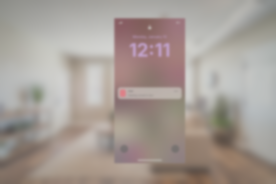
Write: h=12 m=11
